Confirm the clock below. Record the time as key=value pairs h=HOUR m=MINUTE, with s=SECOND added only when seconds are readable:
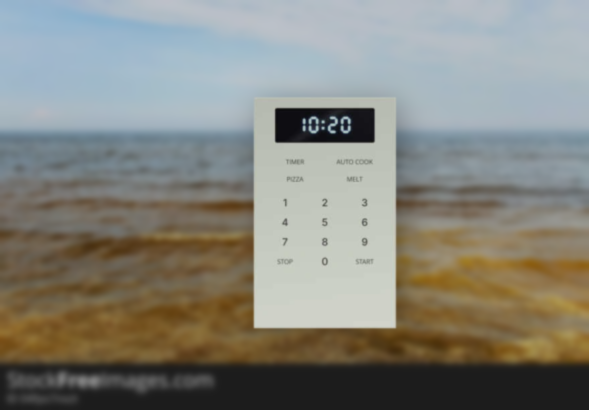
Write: h=10 m=20
